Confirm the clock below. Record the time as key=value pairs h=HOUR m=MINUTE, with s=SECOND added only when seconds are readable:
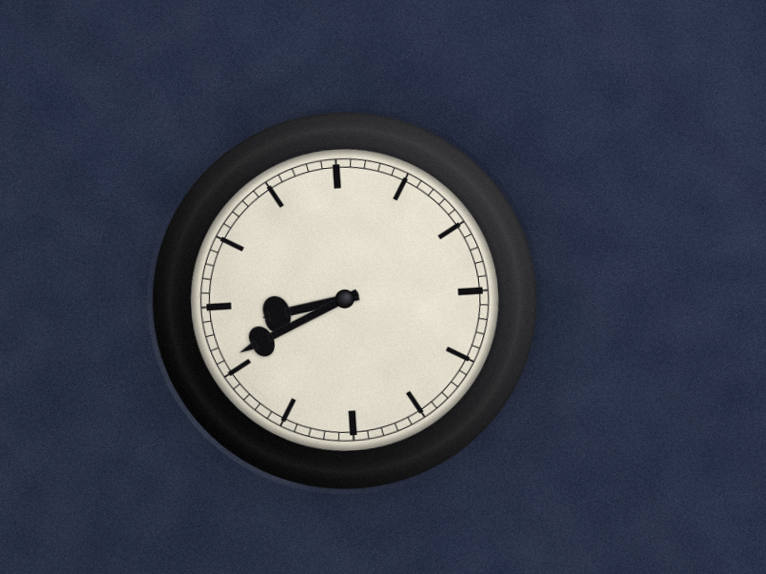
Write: h=8 m=41
